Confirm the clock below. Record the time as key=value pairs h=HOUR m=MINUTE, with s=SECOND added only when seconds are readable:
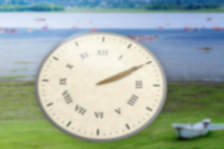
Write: h=2 m=10
